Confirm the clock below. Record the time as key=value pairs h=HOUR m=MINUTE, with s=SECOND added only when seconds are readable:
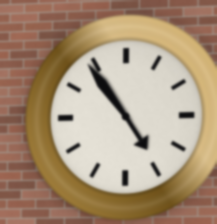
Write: h=4 m=54
